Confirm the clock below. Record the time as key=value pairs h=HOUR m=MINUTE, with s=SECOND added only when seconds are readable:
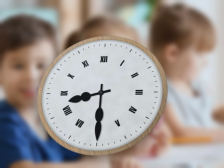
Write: h=8 m=30
